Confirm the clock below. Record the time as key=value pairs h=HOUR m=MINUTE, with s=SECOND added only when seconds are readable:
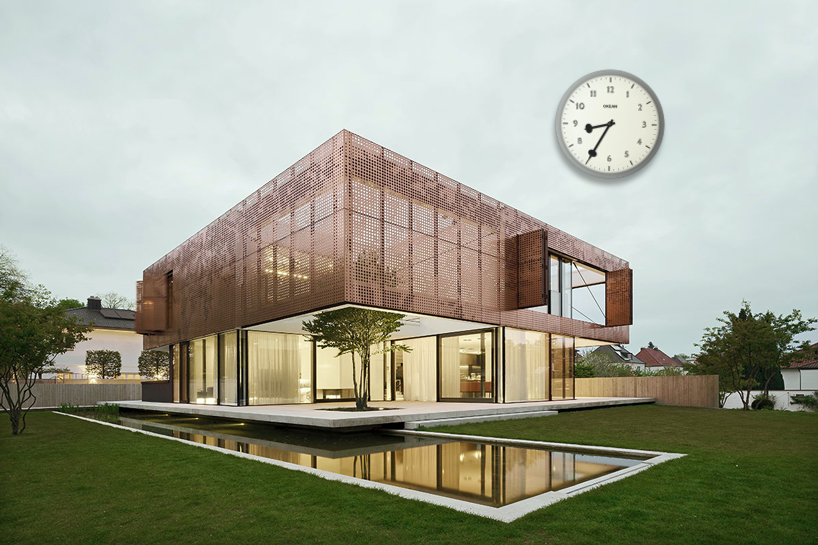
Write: h=8 m=35
